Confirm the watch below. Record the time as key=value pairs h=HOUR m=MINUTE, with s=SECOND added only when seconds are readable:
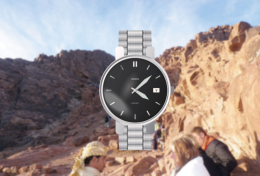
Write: h=4 m=8
